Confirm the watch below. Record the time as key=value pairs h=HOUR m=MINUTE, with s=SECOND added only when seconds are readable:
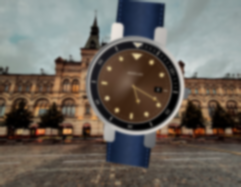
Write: h=5 m=19
